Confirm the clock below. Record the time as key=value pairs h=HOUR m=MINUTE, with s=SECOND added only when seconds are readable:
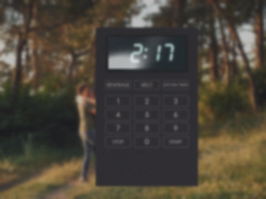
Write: h=2 m=17
